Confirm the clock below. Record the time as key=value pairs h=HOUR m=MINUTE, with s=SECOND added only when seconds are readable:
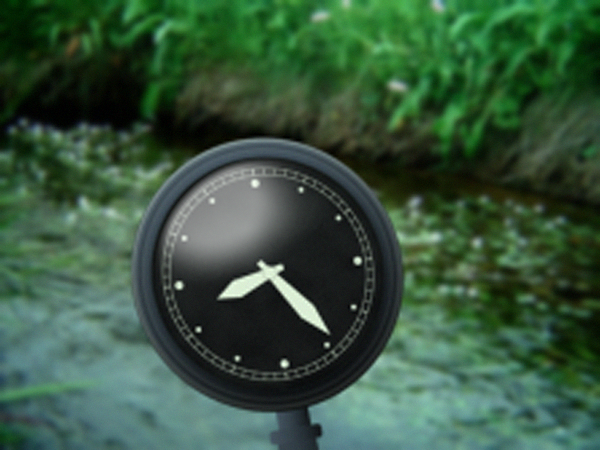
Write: h=8 m=24
